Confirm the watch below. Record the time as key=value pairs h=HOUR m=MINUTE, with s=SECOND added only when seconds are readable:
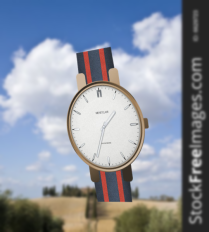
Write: h=1 m=34
